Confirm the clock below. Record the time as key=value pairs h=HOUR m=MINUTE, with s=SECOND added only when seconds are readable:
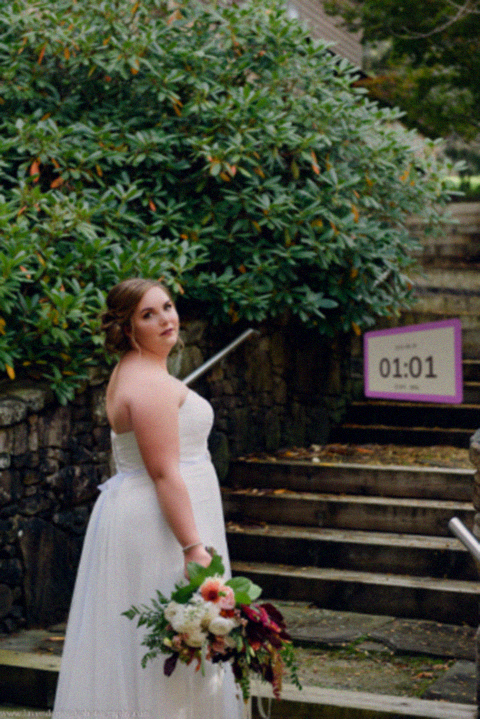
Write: h=1 m=1
